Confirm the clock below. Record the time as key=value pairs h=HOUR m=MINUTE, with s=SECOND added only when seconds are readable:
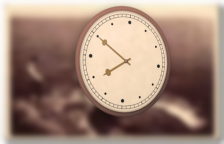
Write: h=7 m=50
